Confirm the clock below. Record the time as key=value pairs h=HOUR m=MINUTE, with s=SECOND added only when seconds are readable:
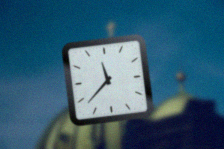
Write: h=11 m=38
